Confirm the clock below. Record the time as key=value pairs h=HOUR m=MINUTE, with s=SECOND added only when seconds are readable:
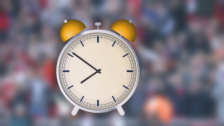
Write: h=7 m=51
